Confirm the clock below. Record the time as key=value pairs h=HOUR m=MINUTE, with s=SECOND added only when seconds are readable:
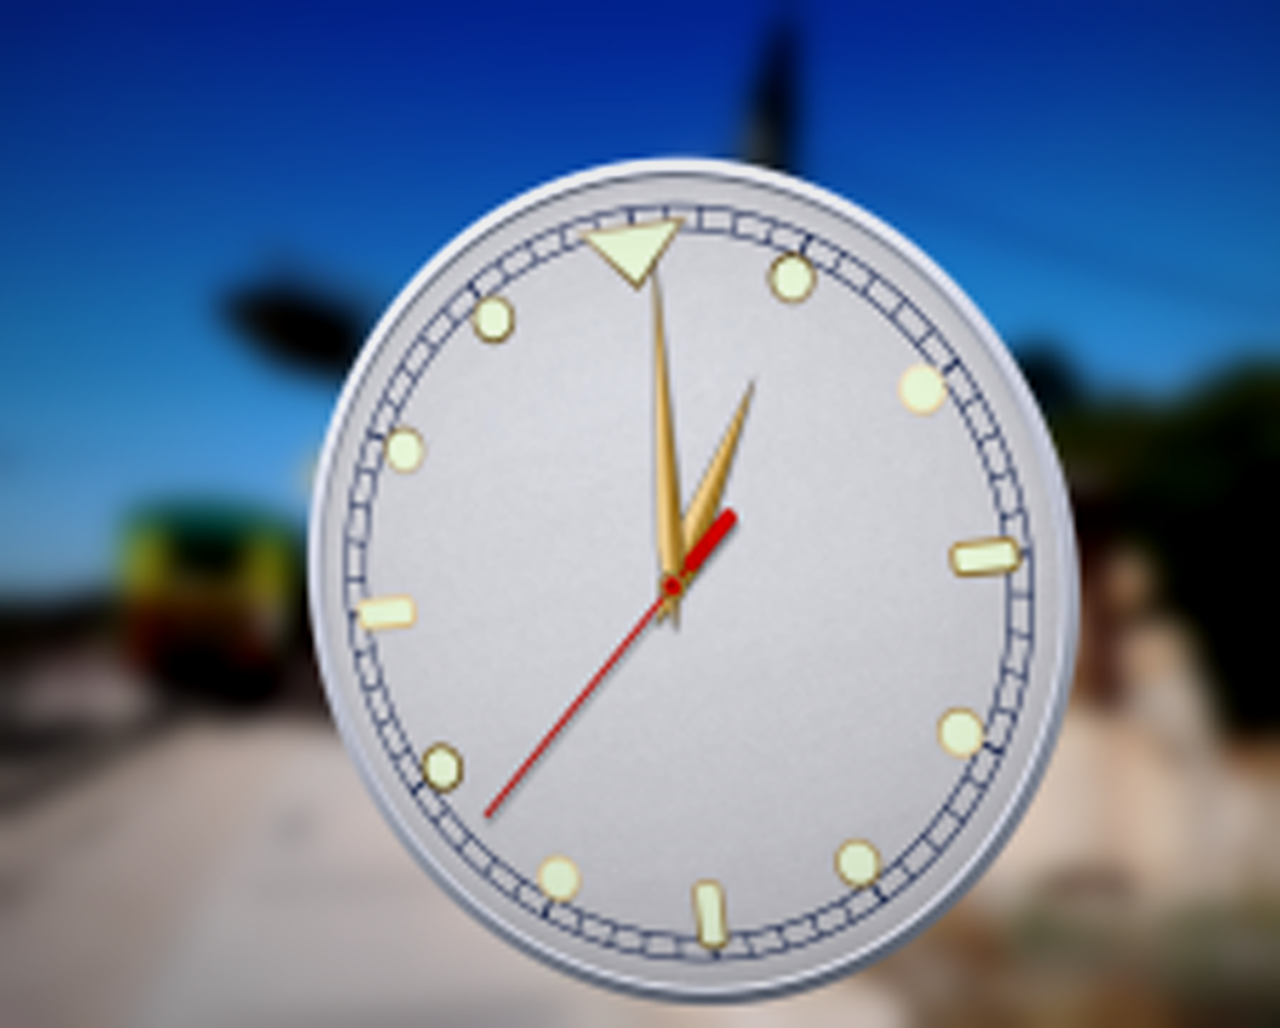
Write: h=1 m=0 s=38
